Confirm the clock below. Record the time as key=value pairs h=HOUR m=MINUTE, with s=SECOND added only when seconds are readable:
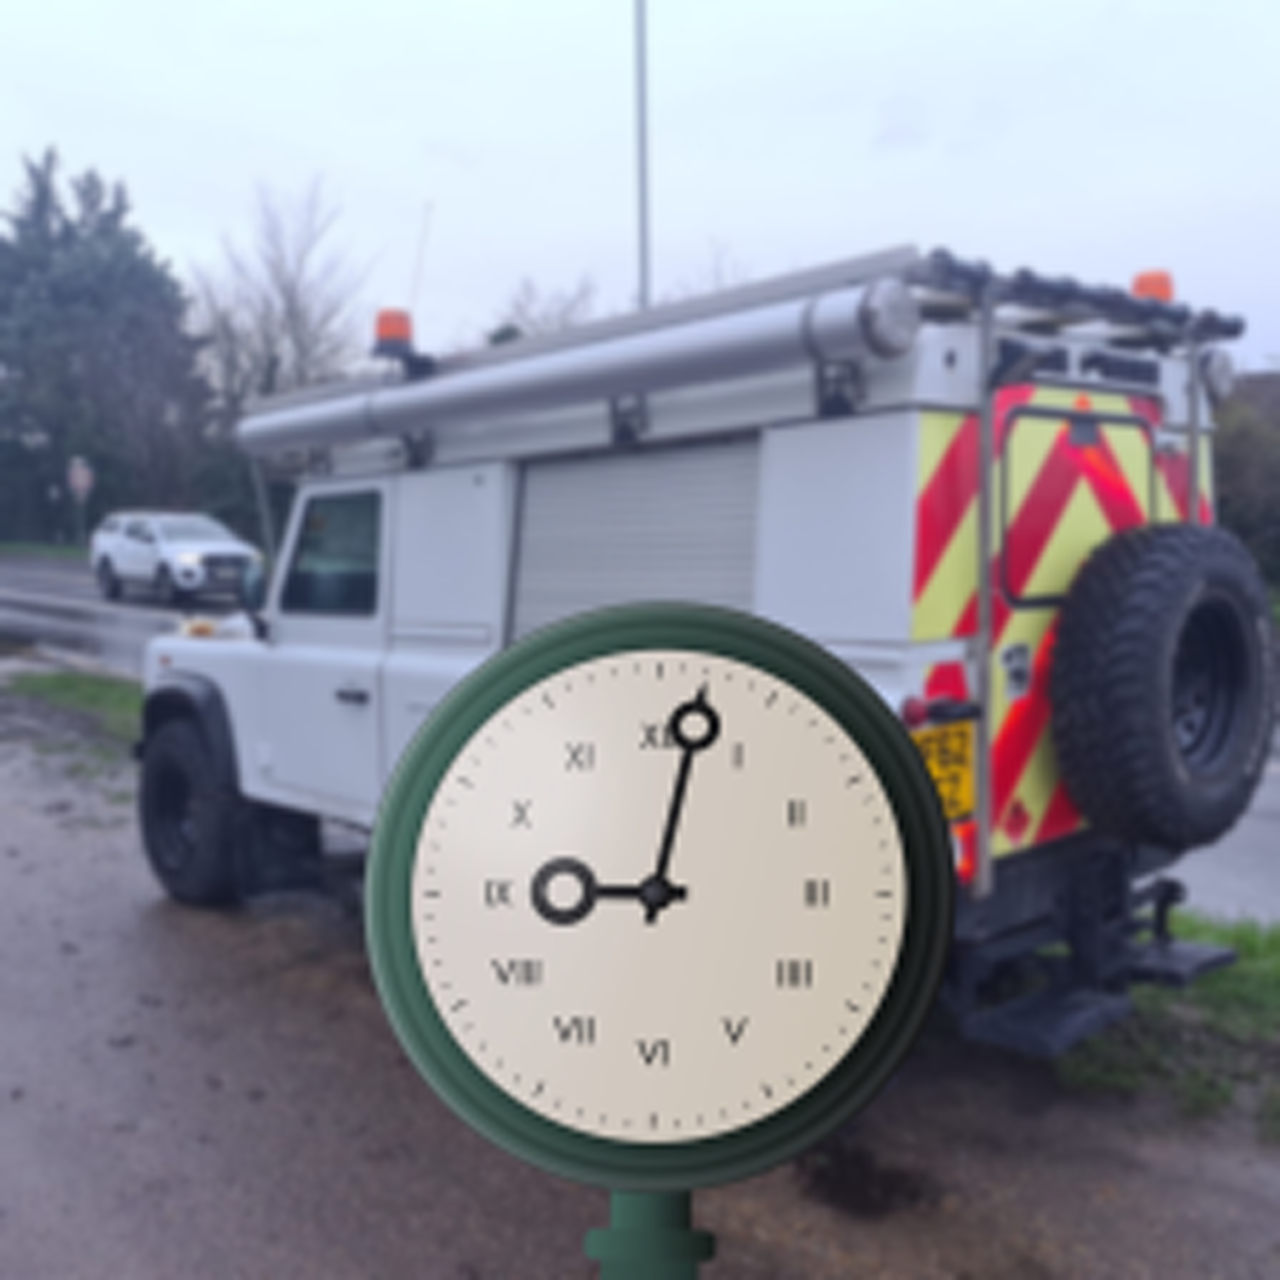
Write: h=9 m=2
